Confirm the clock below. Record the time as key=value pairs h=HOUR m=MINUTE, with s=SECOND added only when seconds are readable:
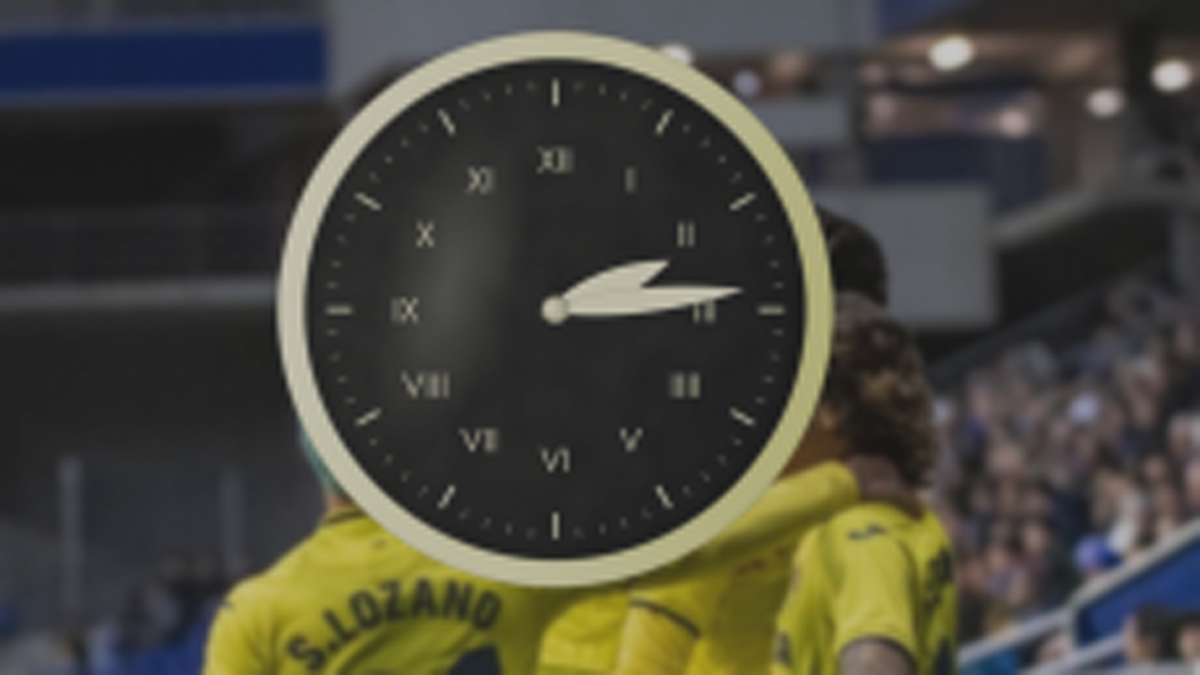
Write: h=2 m=14
